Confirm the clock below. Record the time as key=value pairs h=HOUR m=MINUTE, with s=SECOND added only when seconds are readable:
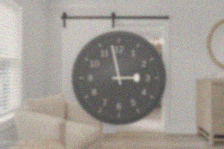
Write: h=2 m=58
